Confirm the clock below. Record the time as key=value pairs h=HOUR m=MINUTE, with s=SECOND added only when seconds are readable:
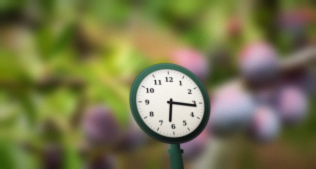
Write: h=6 m=16
